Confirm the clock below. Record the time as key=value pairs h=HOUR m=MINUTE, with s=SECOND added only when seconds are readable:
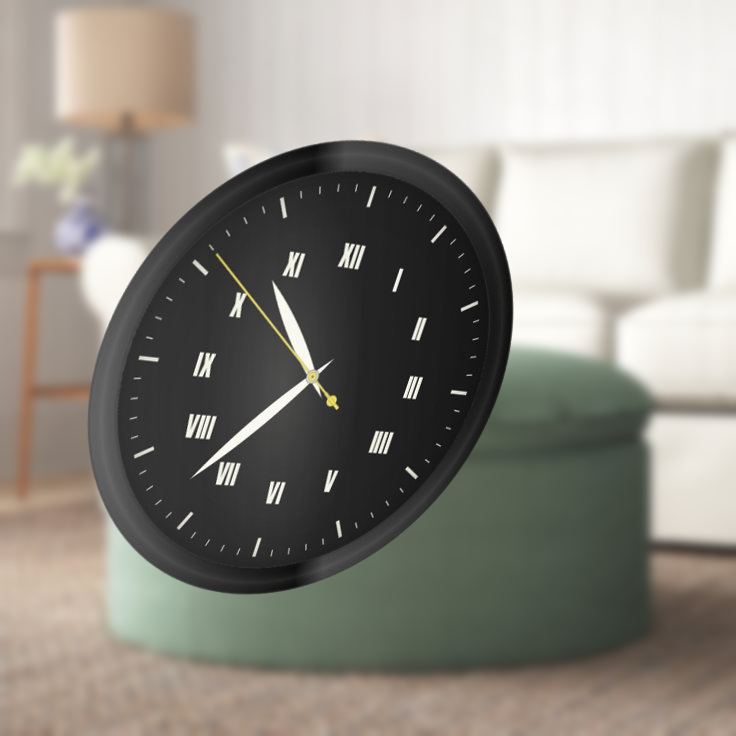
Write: h=10 m=36 s=51
